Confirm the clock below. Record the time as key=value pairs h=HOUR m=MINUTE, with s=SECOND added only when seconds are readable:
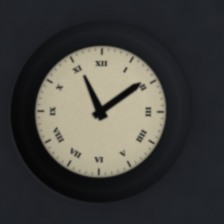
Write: h=11 m=9
